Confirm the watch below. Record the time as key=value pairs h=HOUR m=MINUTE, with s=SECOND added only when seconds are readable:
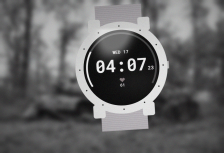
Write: h=4 m=7
